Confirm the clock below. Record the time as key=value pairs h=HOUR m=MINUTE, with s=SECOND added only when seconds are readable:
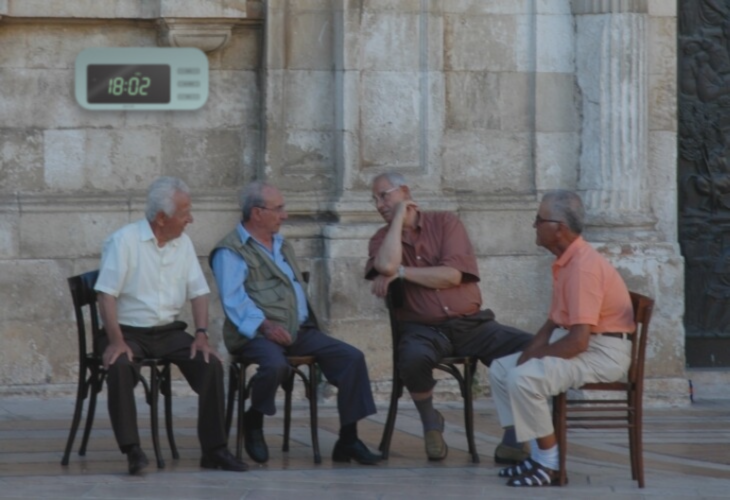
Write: h=18 m=2
